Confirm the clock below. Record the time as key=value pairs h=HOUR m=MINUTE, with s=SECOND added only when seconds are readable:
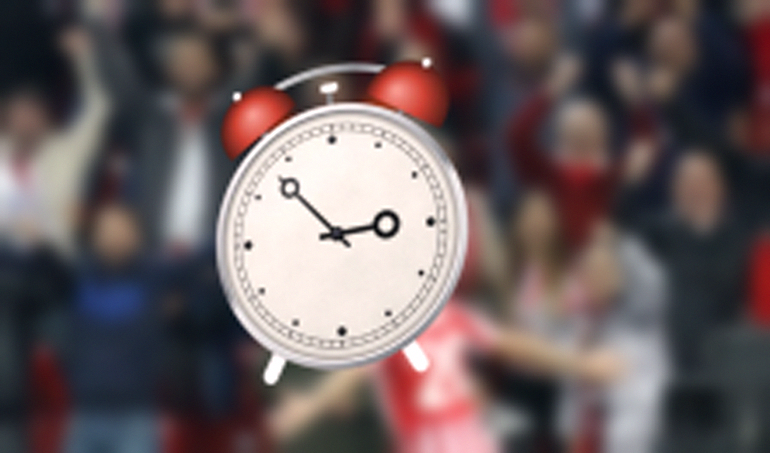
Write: h=2 m=53
